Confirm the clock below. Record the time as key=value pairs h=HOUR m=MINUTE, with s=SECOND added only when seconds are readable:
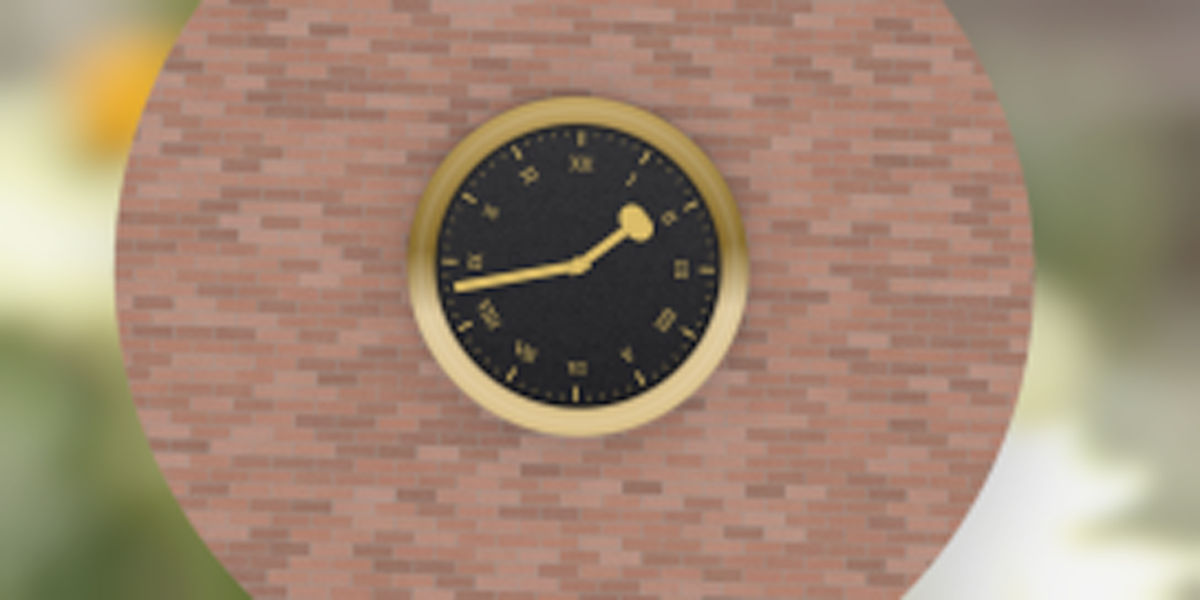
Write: h=1 m=43
